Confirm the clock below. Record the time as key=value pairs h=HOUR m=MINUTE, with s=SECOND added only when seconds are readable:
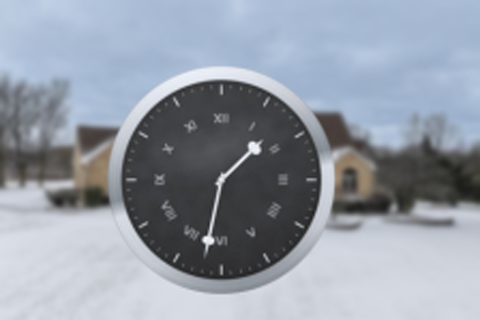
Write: h=1 m=32
